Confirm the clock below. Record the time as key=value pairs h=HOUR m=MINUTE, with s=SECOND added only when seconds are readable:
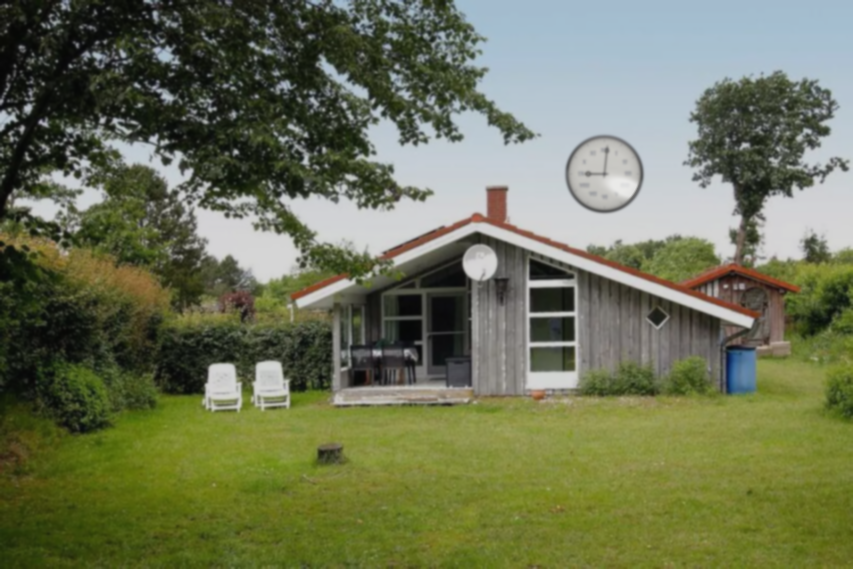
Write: h=9 m=1
